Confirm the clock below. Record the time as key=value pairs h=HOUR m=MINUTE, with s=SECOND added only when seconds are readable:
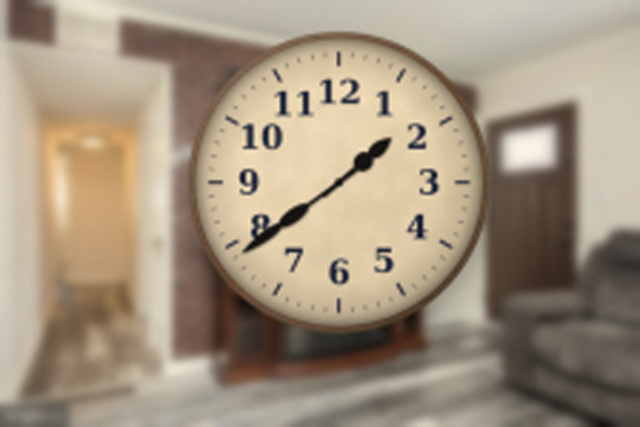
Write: h=1 m=39
